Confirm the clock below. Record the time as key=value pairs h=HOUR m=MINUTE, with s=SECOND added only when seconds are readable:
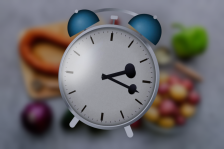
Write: h=2 m=18
